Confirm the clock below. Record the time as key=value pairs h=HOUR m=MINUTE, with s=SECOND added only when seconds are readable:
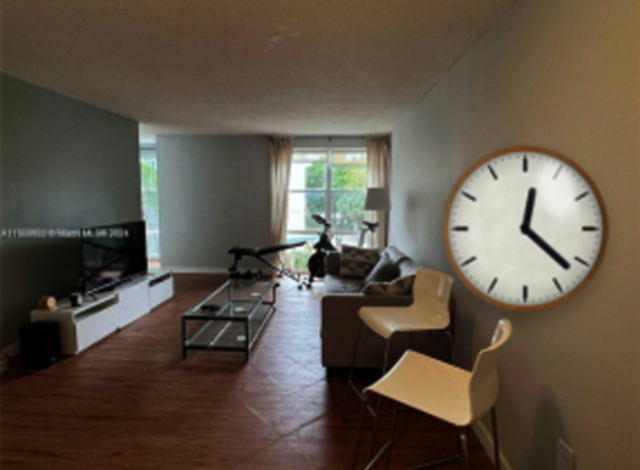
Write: h=12 m=22
